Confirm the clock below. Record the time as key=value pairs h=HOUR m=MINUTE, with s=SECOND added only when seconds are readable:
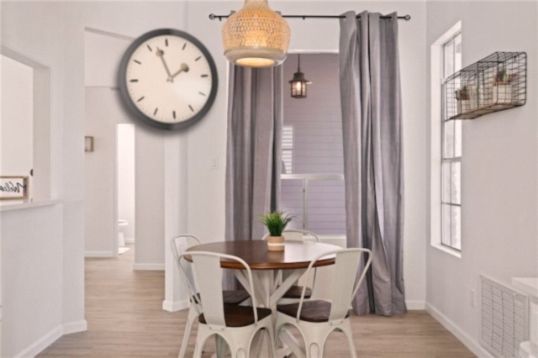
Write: h=1 m=57
